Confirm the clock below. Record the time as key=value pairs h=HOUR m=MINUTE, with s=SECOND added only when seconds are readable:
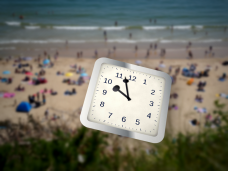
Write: h=9 m=57
